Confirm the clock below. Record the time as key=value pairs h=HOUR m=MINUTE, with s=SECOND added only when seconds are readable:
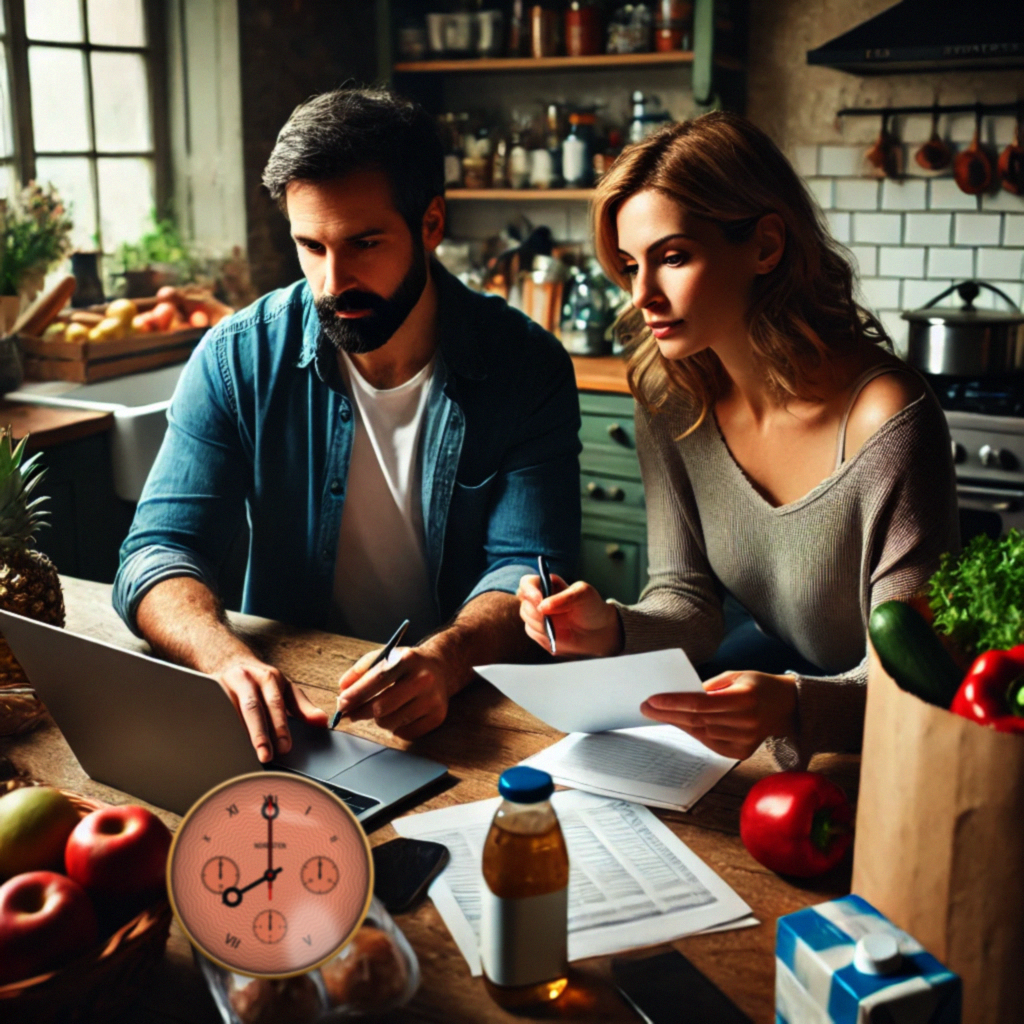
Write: h=8 m=0
